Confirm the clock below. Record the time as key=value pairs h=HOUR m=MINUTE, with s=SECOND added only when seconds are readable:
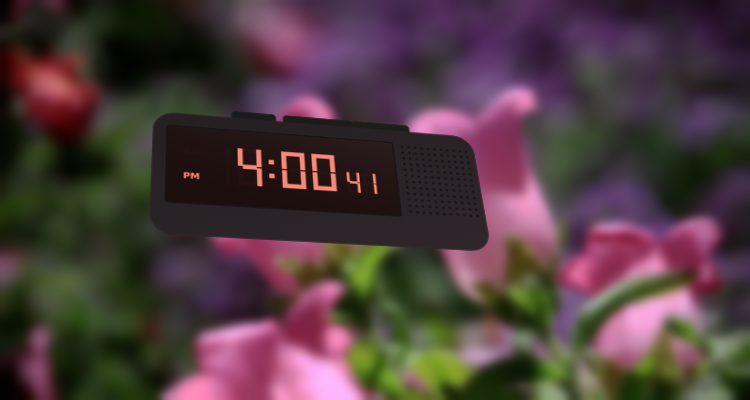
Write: h=4 m=0 s=41
